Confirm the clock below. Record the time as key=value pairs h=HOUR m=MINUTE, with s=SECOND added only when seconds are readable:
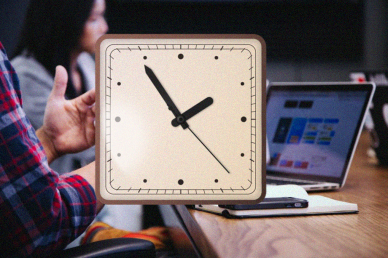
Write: h=1 m=54 s=23
